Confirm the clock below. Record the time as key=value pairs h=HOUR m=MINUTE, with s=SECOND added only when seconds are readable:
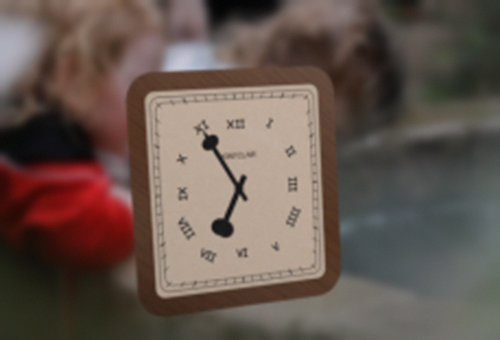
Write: h=6 m=55
